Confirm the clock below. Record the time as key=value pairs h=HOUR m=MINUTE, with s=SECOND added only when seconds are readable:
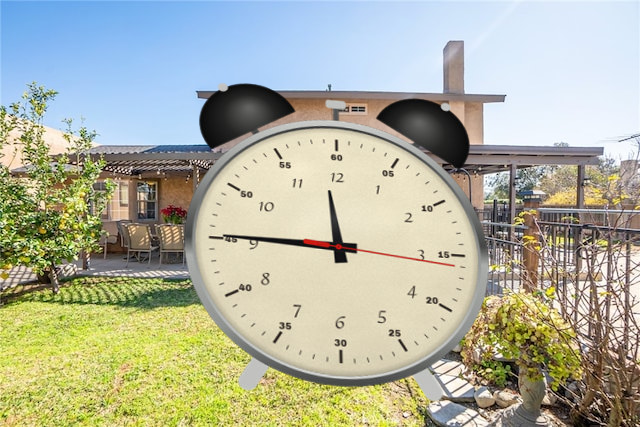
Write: h=11 m=45 s=16
